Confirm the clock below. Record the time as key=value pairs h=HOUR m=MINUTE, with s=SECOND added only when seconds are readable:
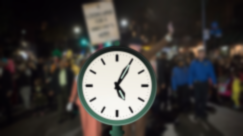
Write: h=5 m=5
